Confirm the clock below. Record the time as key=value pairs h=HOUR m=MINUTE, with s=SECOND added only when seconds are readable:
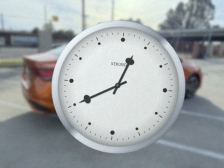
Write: h=12 m=40
